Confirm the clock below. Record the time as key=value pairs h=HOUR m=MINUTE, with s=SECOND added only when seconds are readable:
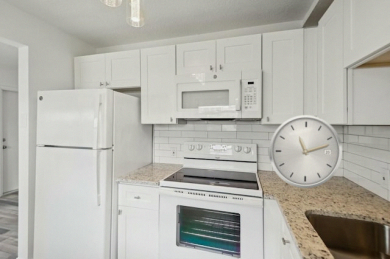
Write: h=11 m=12
